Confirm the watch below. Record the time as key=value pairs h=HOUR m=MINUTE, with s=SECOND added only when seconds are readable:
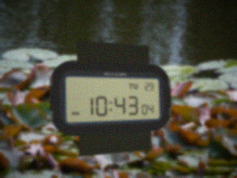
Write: h=10 m=43
